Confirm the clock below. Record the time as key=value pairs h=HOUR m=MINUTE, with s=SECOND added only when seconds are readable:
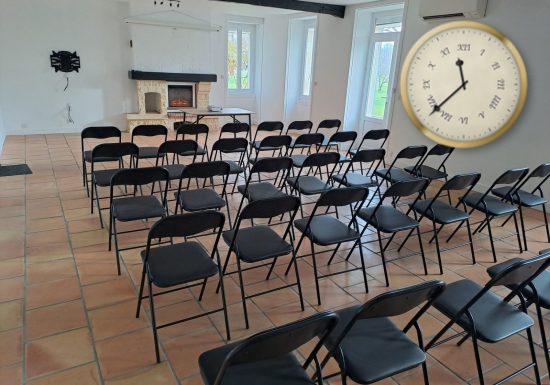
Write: h=11 m=38
